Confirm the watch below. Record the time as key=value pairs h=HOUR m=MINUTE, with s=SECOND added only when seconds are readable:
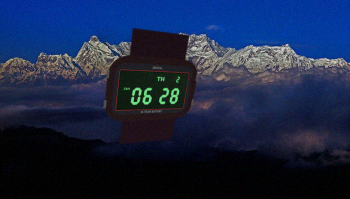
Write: h=6 m=28
